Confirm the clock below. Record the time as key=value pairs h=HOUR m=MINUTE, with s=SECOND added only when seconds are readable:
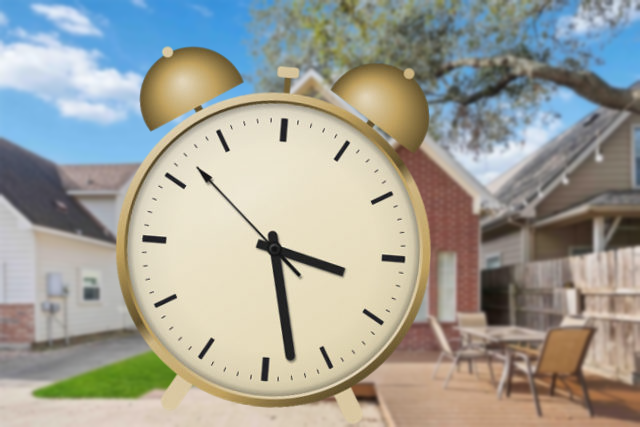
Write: h=3 m=27 s=52
